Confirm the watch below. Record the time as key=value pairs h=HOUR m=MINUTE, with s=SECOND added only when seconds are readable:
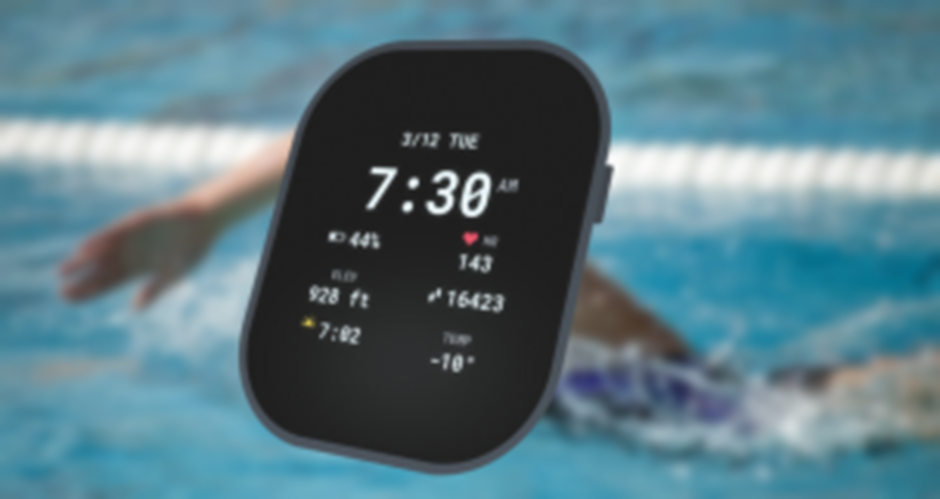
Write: h=7 m=30
